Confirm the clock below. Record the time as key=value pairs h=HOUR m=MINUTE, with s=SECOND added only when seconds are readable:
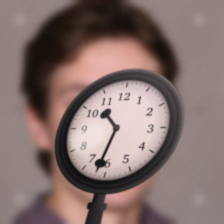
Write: h=10 m=32
